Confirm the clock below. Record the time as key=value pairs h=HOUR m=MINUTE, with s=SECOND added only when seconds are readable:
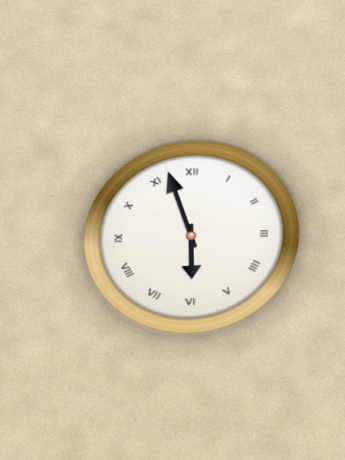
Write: h=5 m=57
